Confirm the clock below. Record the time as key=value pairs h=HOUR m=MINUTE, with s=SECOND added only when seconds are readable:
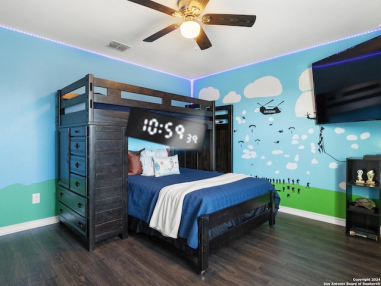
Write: h=10 m=59 s=39
